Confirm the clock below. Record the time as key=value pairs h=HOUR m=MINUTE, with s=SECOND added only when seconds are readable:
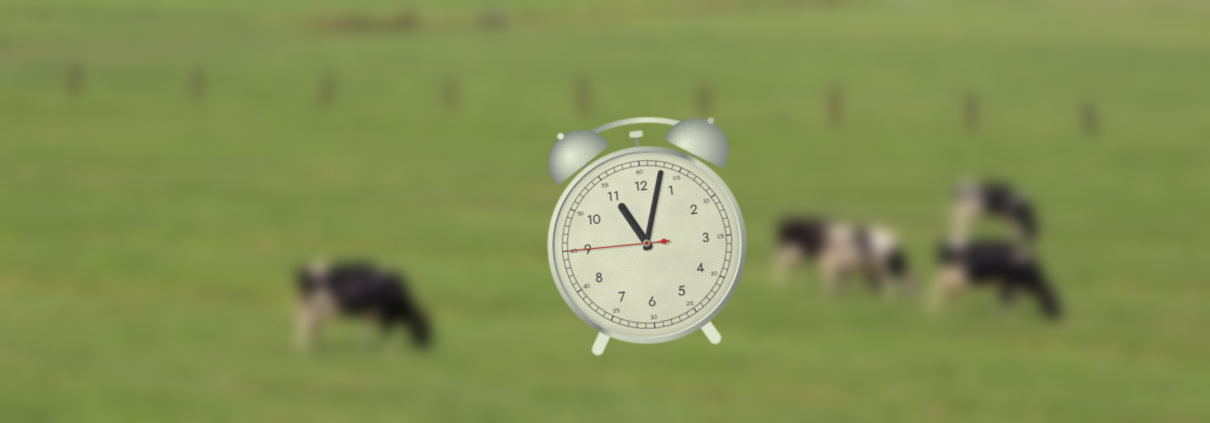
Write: h=11 m=2 s=45
